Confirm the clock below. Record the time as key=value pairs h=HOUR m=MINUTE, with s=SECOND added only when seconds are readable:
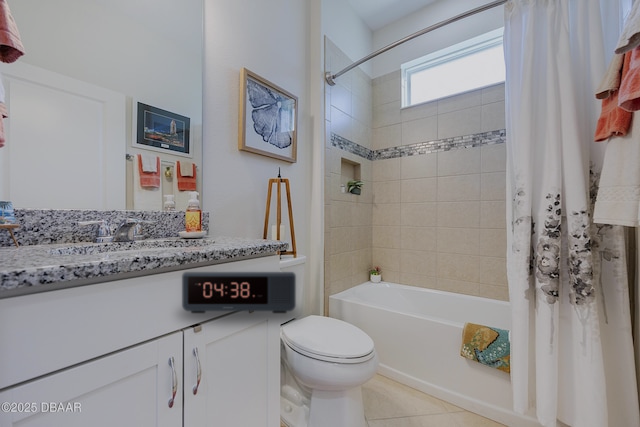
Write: h=4 m=38
